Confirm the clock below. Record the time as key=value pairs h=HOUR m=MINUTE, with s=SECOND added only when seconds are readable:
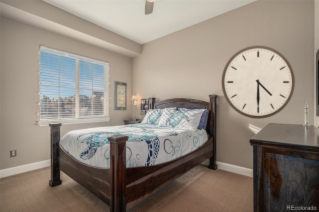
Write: h=4 m=30
